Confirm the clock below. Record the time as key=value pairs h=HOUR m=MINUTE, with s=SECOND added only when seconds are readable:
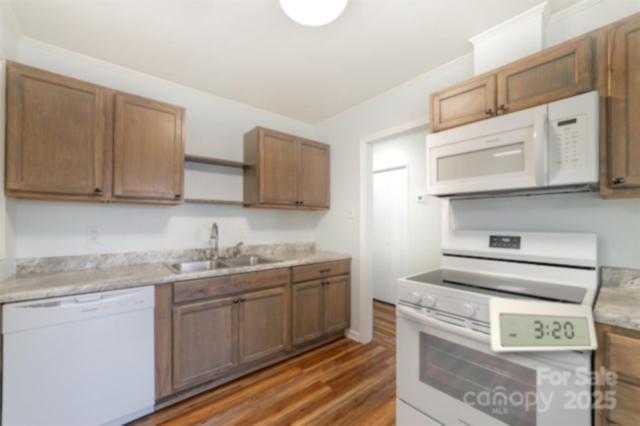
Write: h=3 m=20
